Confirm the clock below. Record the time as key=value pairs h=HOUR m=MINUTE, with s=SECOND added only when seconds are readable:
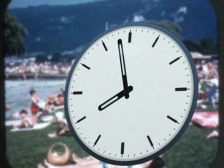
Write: h=7 m=58
